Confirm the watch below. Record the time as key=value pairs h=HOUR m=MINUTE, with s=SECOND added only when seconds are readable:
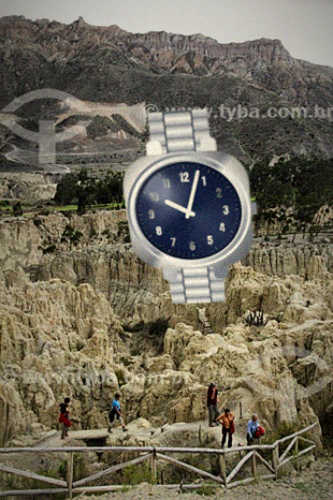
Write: h=10 m=3
